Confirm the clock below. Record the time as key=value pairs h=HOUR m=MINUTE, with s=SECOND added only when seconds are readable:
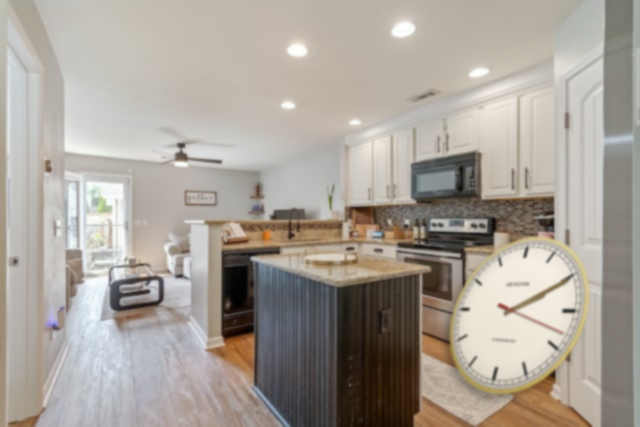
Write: h=2 m=10 s=18
